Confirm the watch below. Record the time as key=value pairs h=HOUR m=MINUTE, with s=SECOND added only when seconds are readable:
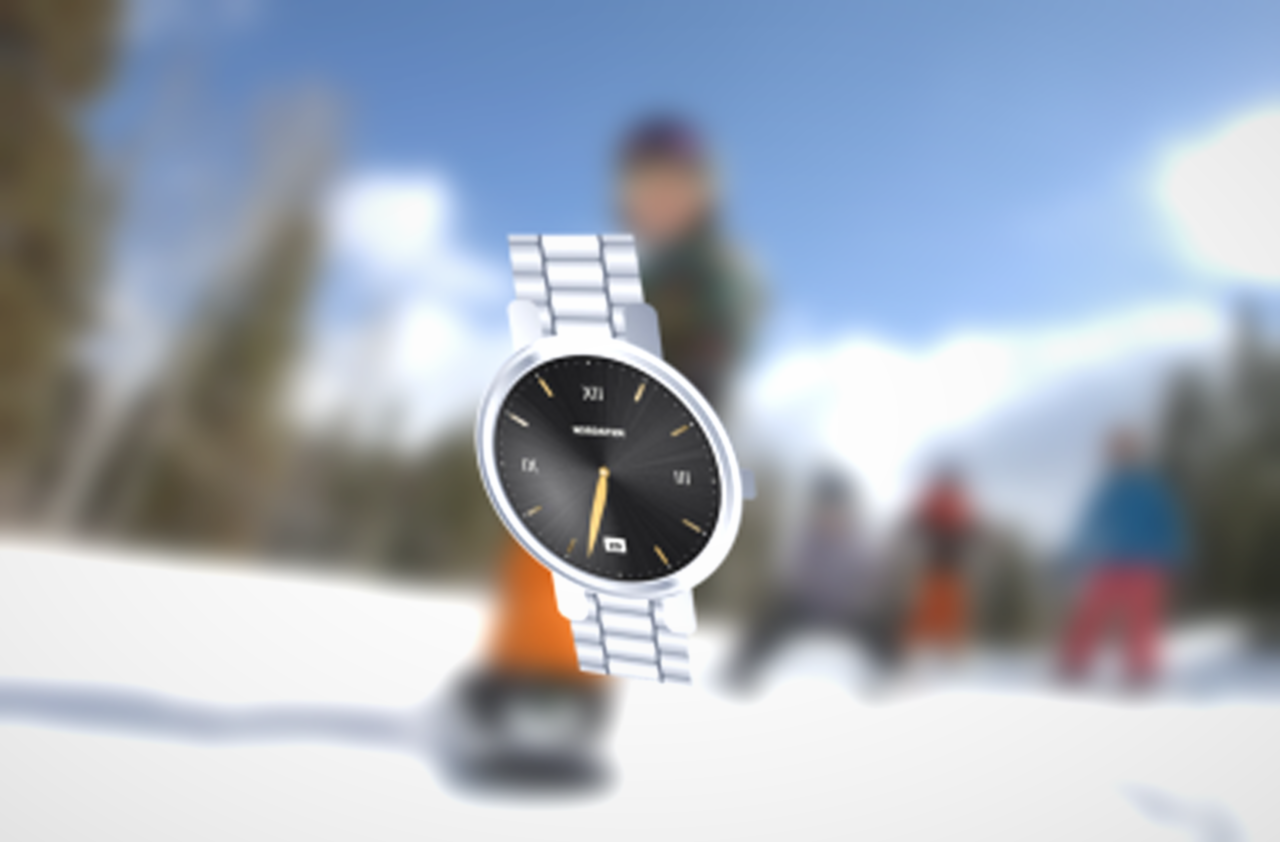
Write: h=6 m=33
